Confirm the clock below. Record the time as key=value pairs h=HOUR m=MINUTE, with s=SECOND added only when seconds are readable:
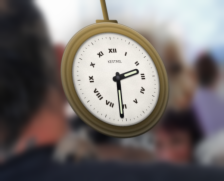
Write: h=2 m=31
